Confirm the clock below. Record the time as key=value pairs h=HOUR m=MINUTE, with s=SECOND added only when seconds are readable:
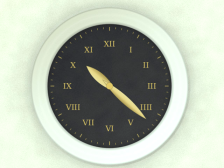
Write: h=10 m=22
